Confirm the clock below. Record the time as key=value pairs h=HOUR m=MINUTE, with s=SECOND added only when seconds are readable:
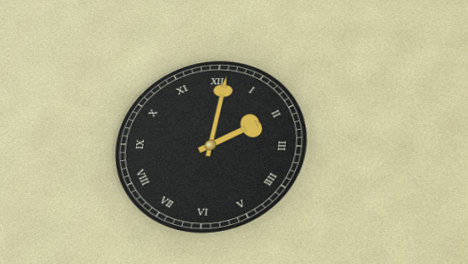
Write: h=2 m=1
